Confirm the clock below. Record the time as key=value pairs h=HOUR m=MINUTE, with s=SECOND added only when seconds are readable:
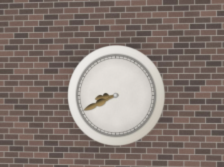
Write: h=8 m=41
